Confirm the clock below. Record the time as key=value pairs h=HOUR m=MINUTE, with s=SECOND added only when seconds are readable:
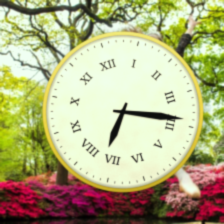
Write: h=7 m=19
